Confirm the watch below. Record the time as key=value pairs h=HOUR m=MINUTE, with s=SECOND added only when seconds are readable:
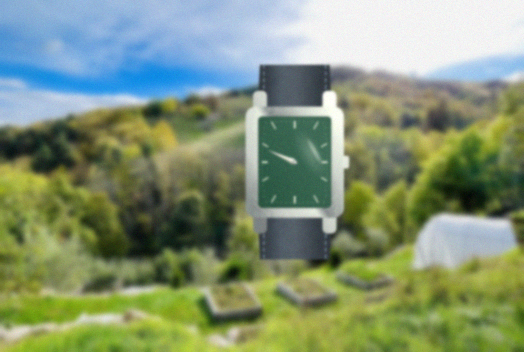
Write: h=9 m=49
